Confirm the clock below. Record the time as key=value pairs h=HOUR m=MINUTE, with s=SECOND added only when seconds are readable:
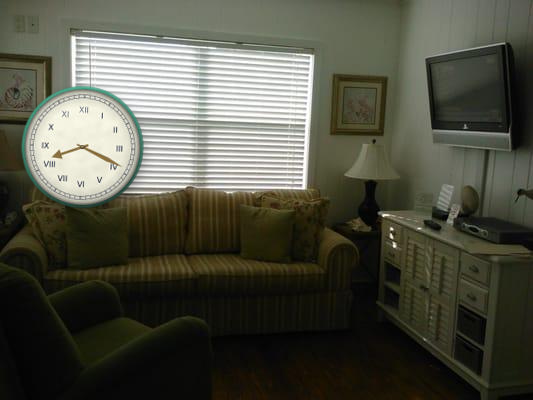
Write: h=8 m=19
